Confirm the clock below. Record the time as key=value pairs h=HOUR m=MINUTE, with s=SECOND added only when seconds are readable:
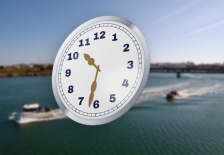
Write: h=10 m=32
